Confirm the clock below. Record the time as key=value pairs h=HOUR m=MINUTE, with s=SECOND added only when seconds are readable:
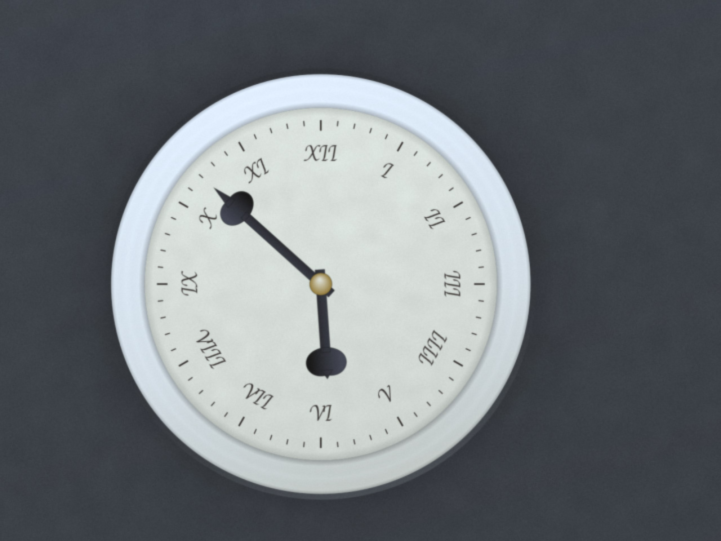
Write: h=5 m=52
